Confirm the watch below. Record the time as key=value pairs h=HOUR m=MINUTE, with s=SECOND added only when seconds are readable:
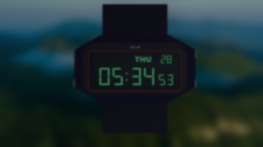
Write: h=5 m=34 s=53
